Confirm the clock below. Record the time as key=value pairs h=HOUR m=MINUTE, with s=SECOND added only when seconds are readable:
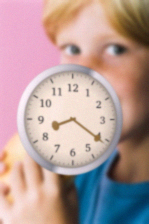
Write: h=8 m=21
